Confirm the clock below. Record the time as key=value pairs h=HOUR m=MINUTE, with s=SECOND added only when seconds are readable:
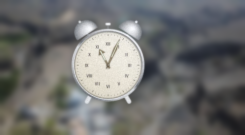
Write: h=11 m=4
